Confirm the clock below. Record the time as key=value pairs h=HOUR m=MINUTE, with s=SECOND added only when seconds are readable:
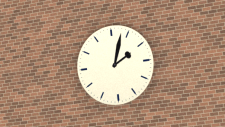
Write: h=2 m=3
